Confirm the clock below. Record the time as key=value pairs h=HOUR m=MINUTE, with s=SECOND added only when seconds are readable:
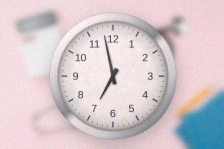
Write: h=6 m=58
